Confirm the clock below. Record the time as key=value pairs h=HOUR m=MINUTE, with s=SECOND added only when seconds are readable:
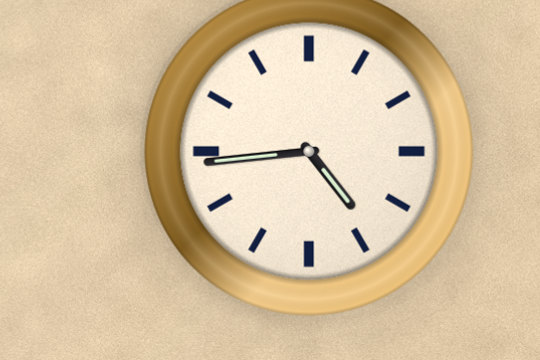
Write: h=4 m=44
